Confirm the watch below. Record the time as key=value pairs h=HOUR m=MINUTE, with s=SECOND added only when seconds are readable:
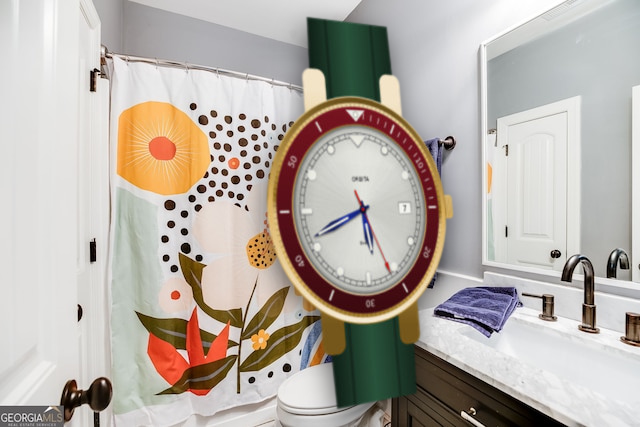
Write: h=5 m=41 s=26
